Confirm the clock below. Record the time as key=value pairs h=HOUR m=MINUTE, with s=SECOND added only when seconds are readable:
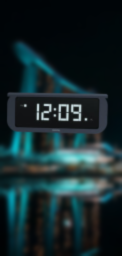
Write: h=12 m=9
